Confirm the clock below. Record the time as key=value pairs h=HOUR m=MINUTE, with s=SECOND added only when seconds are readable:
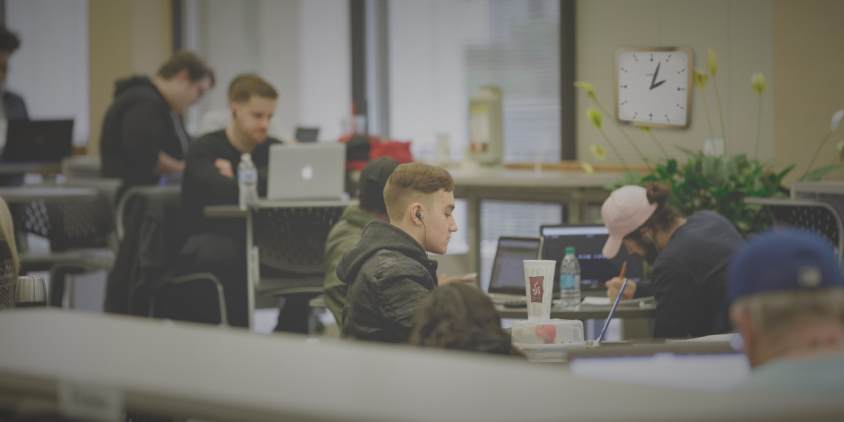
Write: h=2 m=3
